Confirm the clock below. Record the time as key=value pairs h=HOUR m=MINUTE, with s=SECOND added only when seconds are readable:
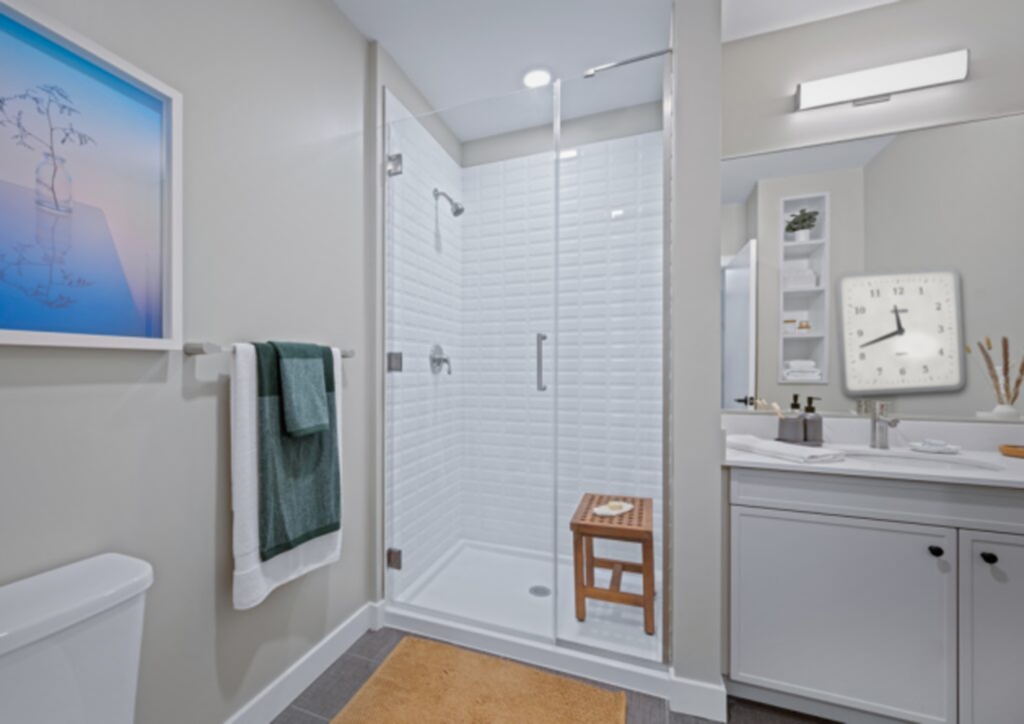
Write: h=11 m=42
